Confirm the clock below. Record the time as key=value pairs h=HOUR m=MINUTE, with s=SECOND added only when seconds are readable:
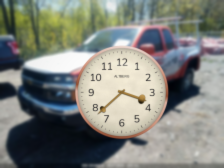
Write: h=3 m=38
